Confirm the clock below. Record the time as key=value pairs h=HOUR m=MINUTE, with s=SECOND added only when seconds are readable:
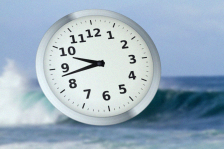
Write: h=9 m=43
